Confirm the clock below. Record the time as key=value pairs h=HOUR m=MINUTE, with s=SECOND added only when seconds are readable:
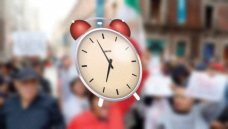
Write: h=6 m=57
